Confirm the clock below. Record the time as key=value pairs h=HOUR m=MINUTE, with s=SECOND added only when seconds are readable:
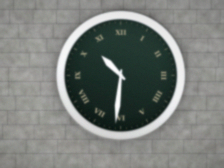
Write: h=10 m=31
